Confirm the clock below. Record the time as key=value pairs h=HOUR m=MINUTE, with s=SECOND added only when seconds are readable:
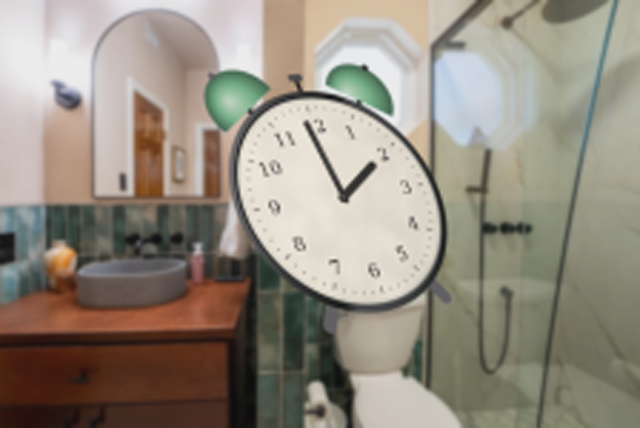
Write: h=1 m=59
